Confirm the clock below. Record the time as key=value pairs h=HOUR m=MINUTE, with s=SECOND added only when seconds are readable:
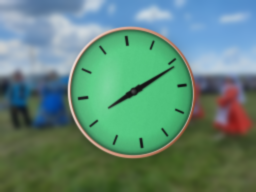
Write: h=8 m=11
